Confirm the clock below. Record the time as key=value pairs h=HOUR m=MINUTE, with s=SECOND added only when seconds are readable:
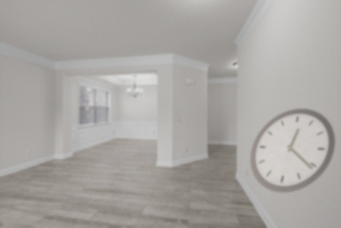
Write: h=12 m=21
